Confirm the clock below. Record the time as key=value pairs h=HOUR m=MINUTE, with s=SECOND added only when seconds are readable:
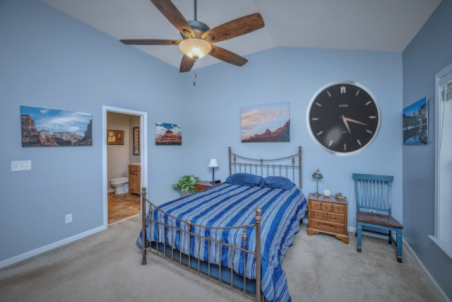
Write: h=5 m=18
